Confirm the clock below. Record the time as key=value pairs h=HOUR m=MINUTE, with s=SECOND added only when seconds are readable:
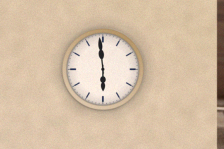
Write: h=5 m=59
